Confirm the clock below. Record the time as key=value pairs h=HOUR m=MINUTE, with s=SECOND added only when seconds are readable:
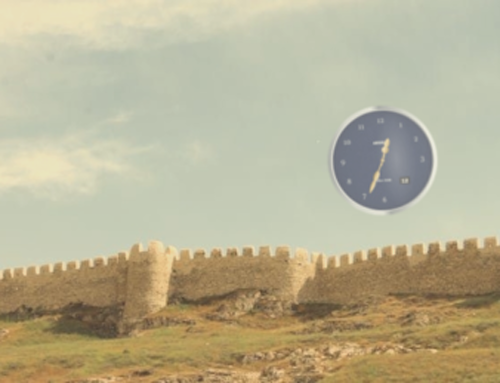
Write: h=12 m=34
